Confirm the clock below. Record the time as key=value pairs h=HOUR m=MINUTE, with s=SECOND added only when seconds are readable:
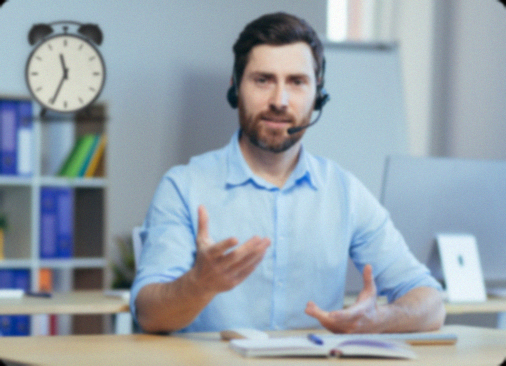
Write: h=11 m=34
